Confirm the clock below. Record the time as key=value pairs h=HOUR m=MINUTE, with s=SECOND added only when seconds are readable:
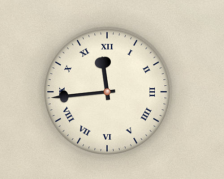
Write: h=11 m=44
